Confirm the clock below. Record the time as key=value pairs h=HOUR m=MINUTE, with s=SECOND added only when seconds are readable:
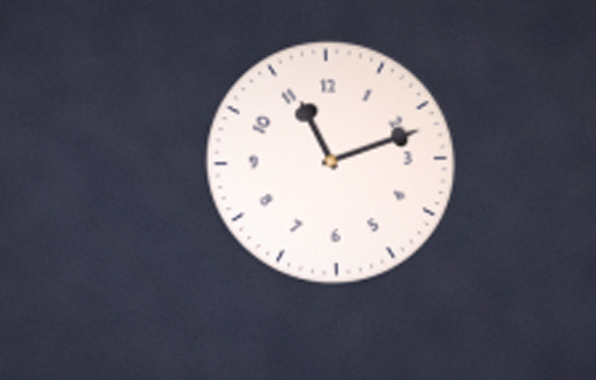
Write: h=11 m=12
